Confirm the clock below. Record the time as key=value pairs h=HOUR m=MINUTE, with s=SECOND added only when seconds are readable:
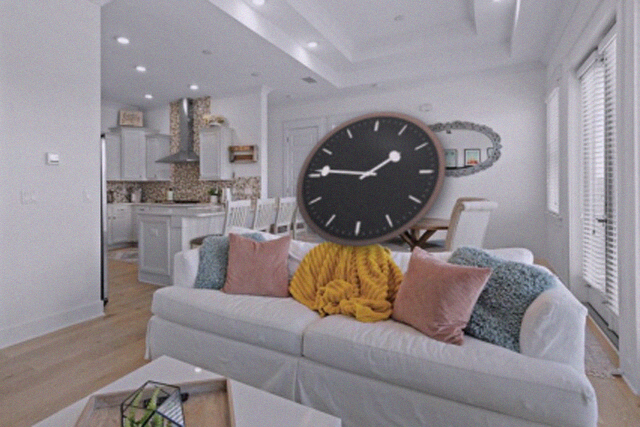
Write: h=1 m=46
